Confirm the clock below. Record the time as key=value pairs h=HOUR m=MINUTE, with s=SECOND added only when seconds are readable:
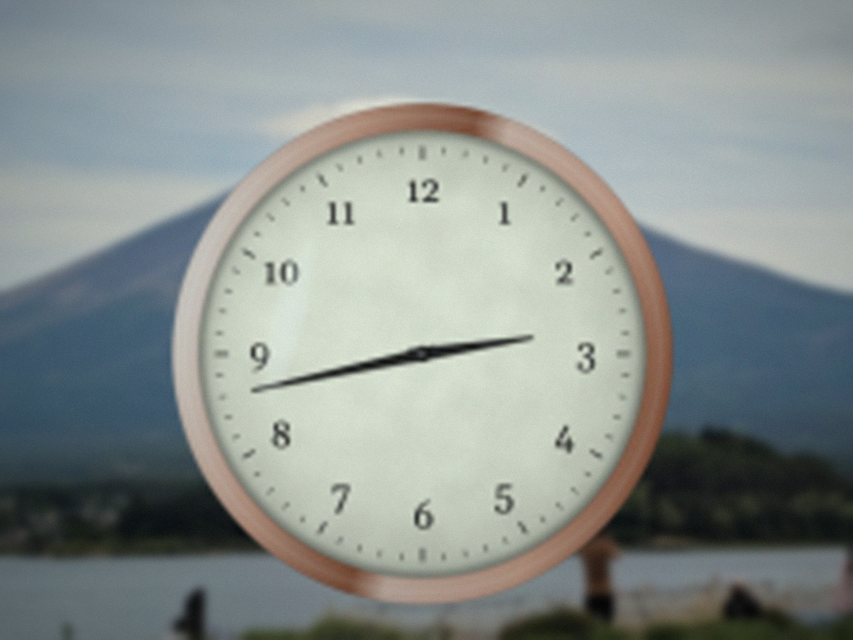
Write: h=2 m=43
